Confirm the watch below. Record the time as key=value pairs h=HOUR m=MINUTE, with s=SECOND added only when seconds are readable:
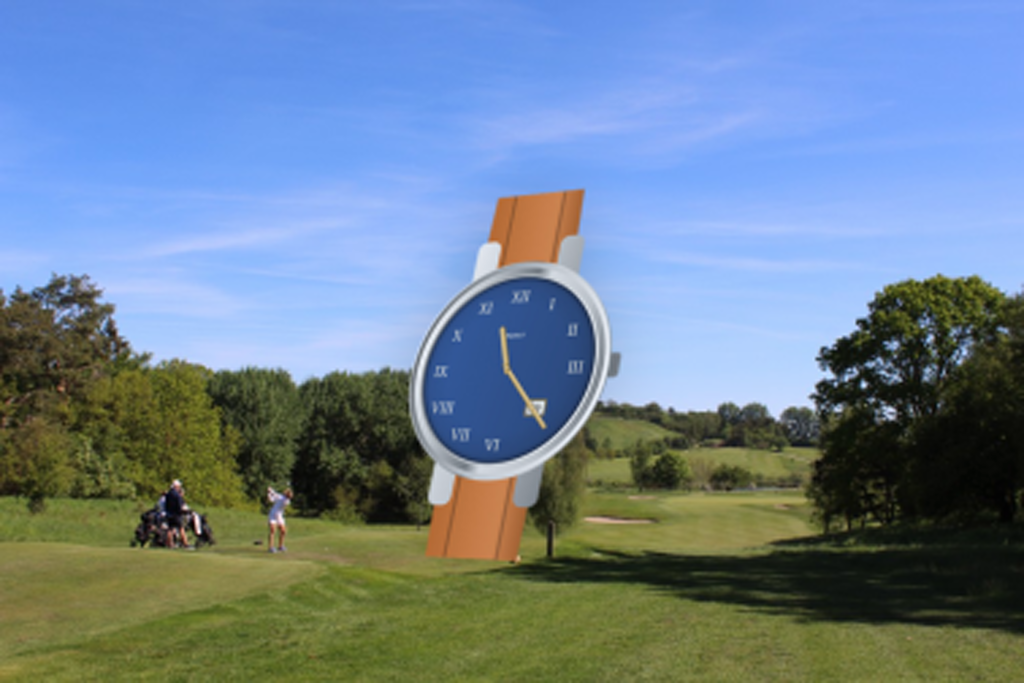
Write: h=11 m=23
